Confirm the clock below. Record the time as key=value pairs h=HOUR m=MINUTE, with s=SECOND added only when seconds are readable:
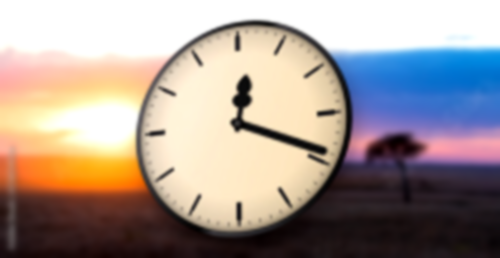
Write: h=12 m=19
